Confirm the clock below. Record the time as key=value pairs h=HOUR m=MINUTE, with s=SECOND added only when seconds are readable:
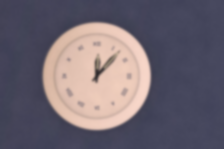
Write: h=12 m=7
